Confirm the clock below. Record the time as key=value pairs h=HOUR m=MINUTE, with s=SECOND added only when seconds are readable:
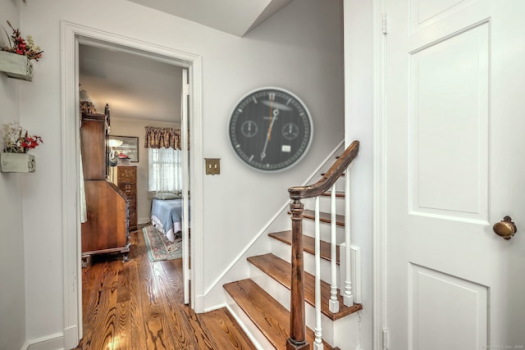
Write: h=12 m=32
